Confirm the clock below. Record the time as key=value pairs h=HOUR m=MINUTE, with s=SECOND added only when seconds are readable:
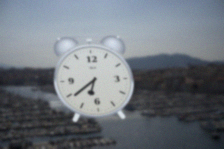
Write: h=6 m=39
